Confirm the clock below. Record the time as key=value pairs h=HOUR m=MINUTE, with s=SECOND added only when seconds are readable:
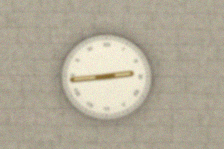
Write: h=2 m=44
